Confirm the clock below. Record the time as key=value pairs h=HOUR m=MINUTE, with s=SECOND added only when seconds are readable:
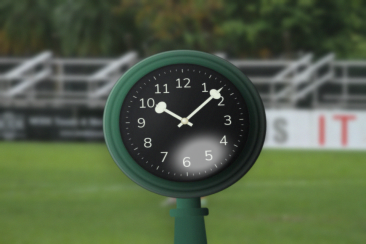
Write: h=10 m=8
